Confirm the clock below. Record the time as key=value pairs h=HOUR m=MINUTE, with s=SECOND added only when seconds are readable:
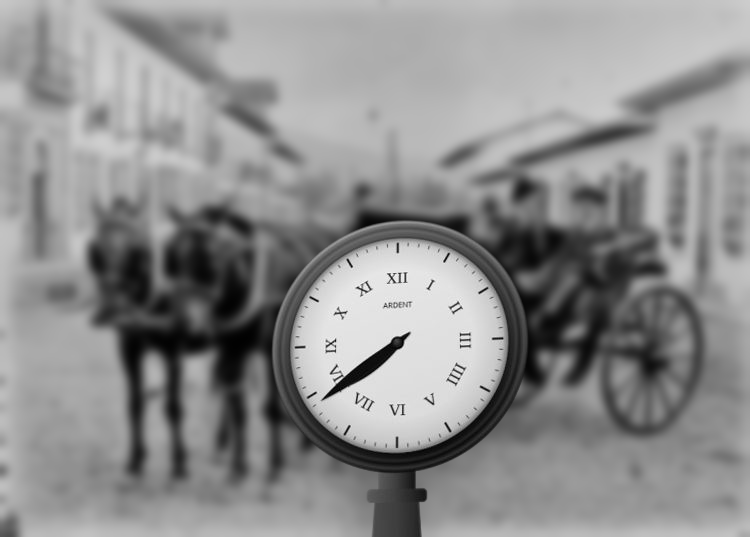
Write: h=7 m=39
